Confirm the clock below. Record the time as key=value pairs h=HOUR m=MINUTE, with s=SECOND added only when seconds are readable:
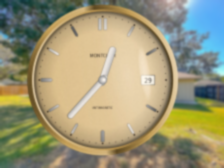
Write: h=12 m=37
